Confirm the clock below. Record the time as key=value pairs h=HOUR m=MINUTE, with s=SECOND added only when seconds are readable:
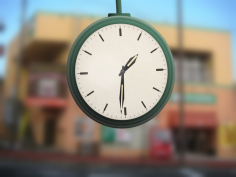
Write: h=1 m=31
